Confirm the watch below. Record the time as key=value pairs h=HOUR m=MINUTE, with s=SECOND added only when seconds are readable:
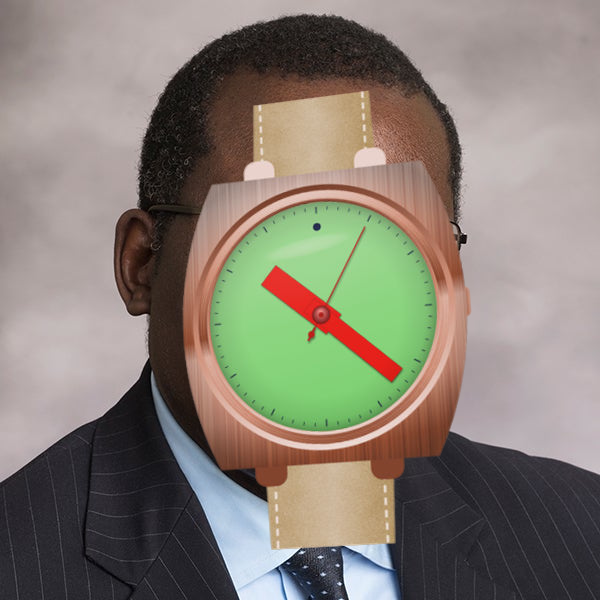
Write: h=10 m=22 s=5
